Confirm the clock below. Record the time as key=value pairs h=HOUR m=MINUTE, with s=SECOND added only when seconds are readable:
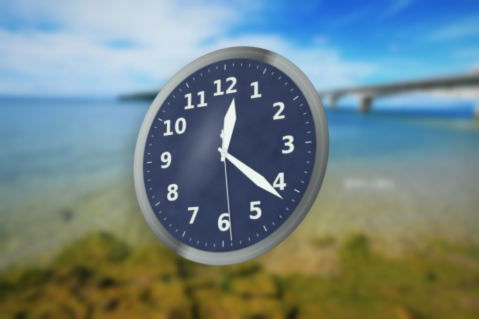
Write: h=12 m=21 s=29
